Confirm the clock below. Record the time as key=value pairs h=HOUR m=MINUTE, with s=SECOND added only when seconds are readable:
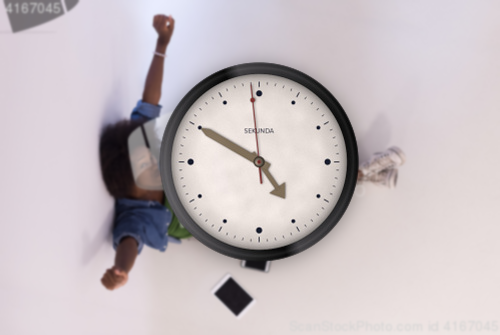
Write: h=4 m=49 s=59
